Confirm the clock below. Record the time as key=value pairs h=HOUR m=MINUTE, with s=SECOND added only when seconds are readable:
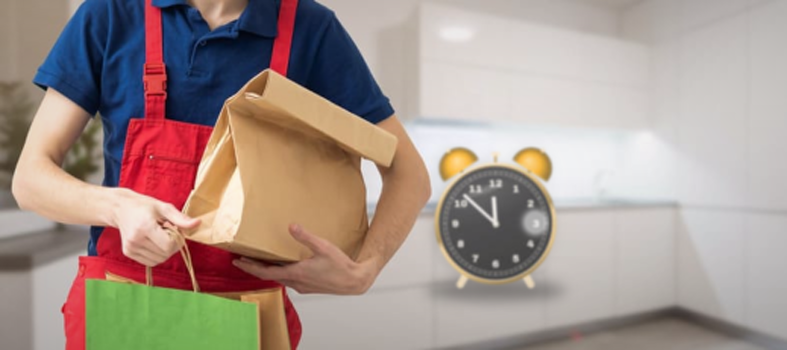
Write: h=11 m=52
